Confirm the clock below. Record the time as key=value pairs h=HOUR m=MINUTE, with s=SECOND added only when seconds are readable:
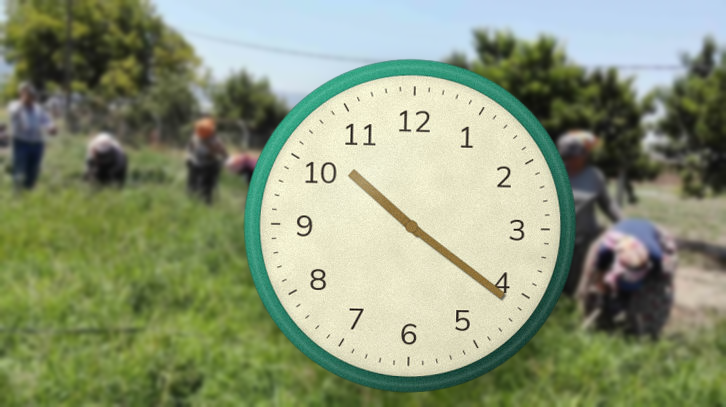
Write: h=10 m=21
